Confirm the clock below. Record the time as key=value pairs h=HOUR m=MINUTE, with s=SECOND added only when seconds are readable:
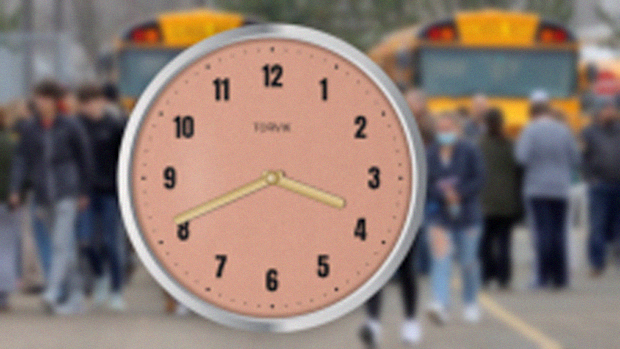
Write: h=3 m=41
